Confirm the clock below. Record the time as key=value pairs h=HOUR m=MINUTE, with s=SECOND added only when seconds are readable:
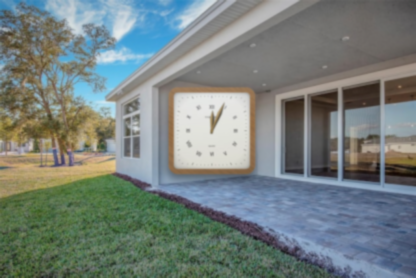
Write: h=12 m=4
